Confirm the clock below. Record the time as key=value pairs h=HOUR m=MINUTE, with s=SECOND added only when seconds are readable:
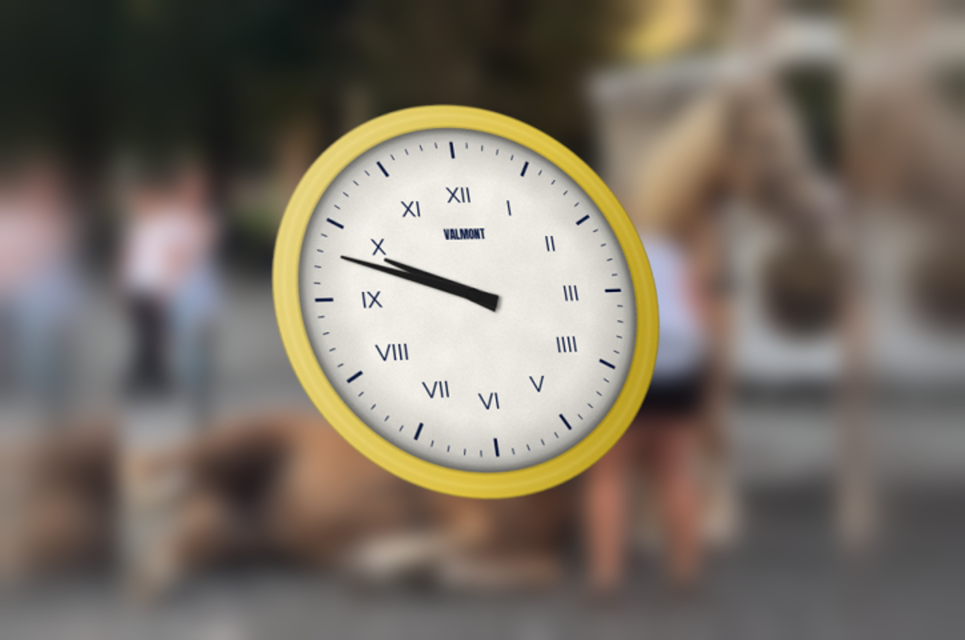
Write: h=9 m=48
